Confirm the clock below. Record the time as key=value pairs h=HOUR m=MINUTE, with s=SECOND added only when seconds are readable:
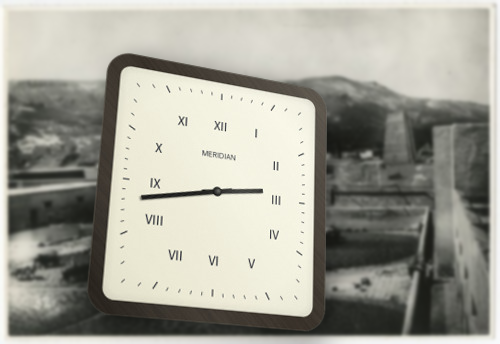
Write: h=2 m=43
